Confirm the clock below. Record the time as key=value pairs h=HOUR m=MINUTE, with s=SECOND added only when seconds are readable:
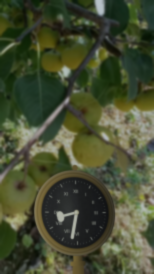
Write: h=8 m=32
